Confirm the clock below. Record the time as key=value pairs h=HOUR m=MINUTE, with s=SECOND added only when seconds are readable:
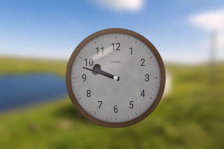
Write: h=9 m=48
